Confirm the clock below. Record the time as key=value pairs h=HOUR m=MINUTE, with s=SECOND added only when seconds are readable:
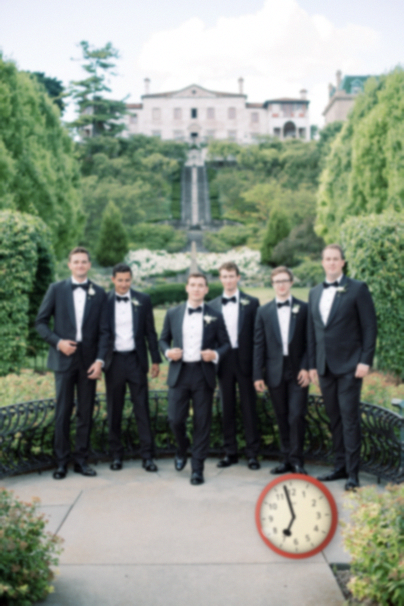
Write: h=6 m=58
